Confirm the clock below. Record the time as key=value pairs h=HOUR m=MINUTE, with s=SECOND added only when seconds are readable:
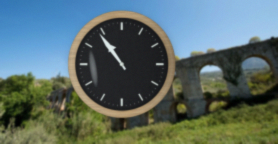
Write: h=10 m=54
